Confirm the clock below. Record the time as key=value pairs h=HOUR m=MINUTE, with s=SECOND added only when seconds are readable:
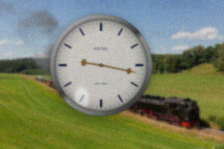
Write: h=9 m=17
